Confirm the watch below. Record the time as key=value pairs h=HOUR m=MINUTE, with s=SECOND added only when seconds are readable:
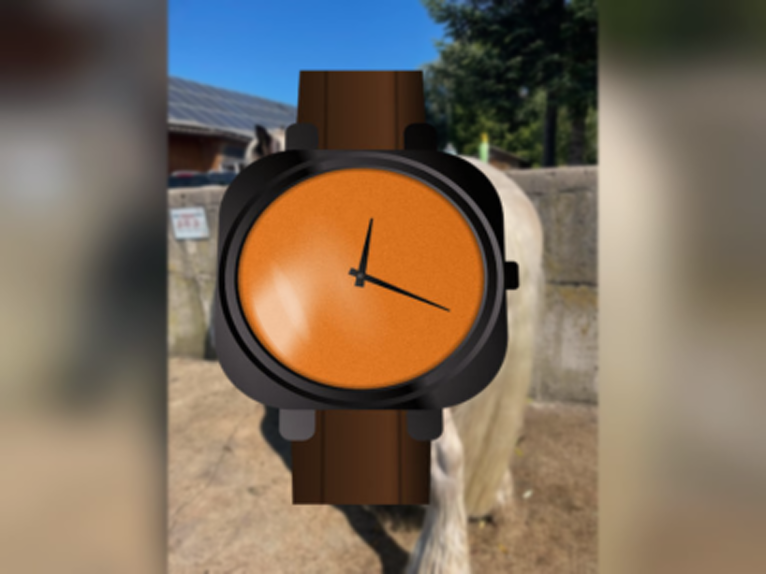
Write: h=12 m=19
